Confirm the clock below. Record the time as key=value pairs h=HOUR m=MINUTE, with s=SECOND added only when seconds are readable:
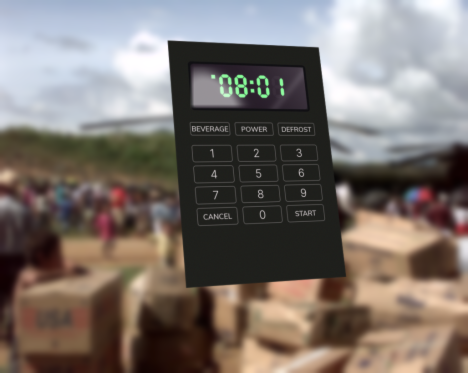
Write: h=8 m=1
